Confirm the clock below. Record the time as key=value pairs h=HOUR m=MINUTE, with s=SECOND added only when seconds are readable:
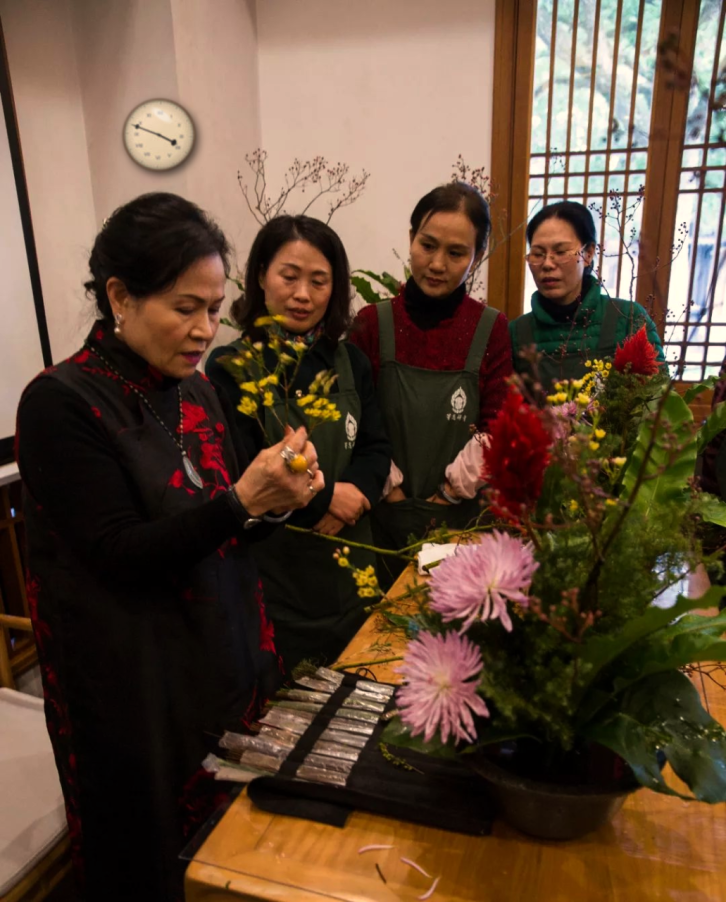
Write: h=3 m=48
